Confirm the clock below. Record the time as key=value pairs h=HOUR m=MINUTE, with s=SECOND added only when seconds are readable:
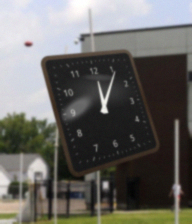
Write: h=12 m=6
